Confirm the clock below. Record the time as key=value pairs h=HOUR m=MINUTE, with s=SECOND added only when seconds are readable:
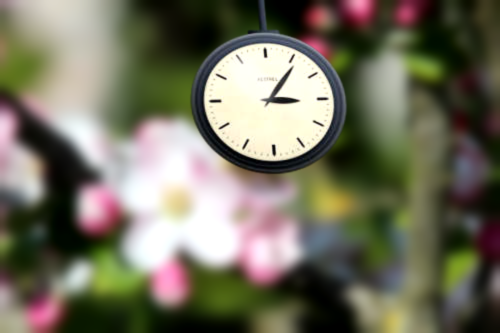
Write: h=3 m=6
